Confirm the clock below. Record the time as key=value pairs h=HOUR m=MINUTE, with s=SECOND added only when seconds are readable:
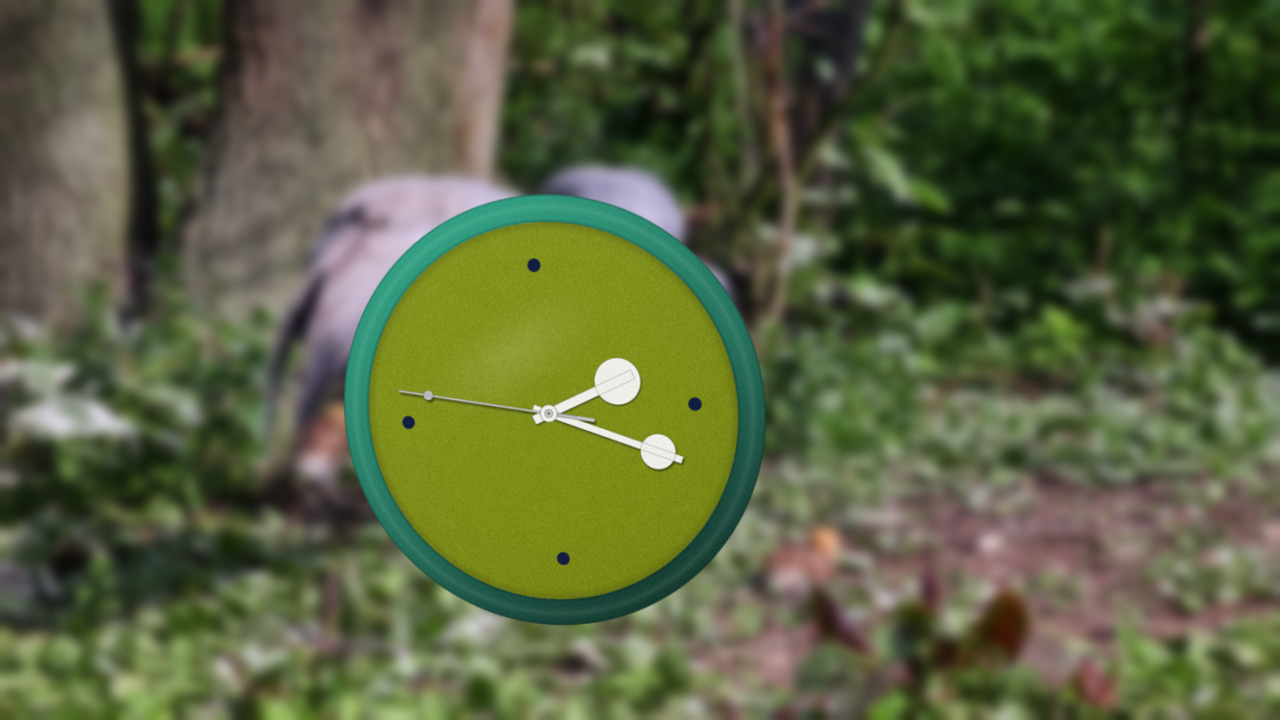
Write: h=2 m=18 s=47
